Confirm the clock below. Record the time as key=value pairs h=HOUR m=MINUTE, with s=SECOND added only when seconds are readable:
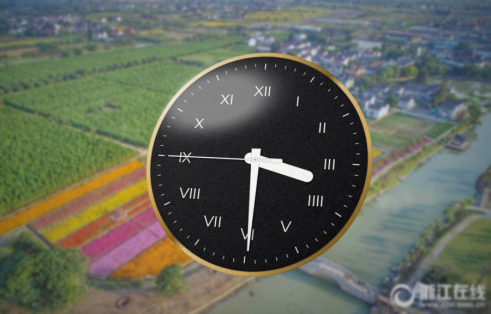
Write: h=3 m=29 s=45
